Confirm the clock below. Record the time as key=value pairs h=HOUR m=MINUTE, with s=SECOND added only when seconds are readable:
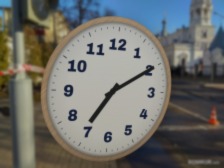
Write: h=7 m=10
